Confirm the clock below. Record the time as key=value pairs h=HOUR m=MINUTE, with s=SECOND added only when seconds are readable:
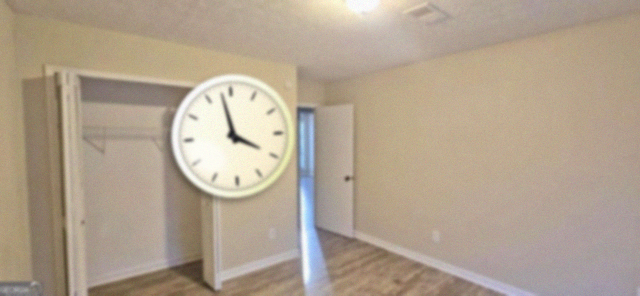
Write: h=3 m=58
